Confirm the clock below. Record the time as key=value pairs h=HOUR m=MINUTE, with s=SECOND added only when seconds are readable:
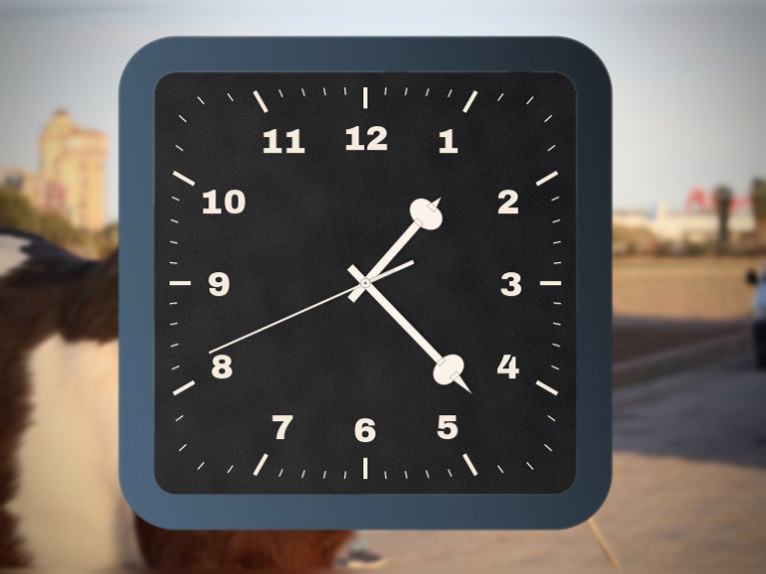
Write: h=1 m=22 s=41
